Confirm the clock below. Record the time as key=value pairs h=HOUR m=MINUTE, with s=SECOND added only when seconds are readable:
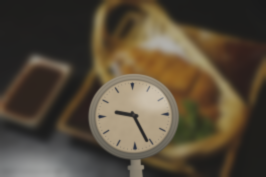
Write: h=9 m=26
